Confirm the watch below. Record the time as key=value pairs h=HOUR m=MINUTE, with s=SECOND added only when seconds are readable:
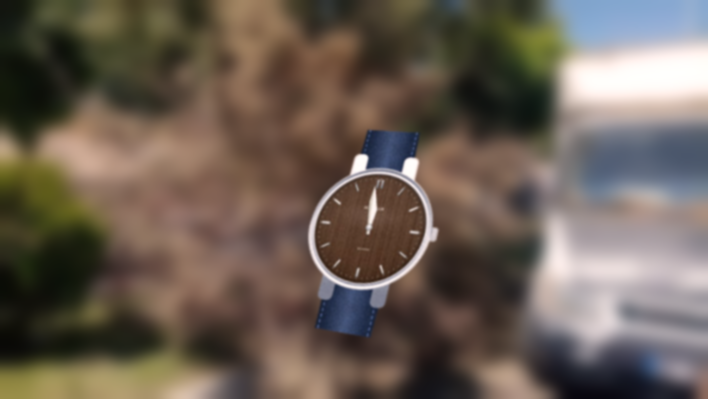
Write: h=11 m=59
